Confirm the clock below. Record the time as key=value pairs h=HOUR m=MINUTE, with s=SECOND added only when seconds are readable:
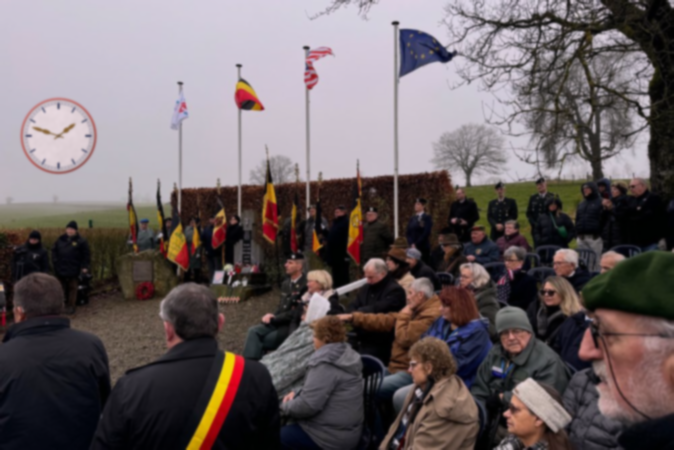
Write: h=1 m=48
